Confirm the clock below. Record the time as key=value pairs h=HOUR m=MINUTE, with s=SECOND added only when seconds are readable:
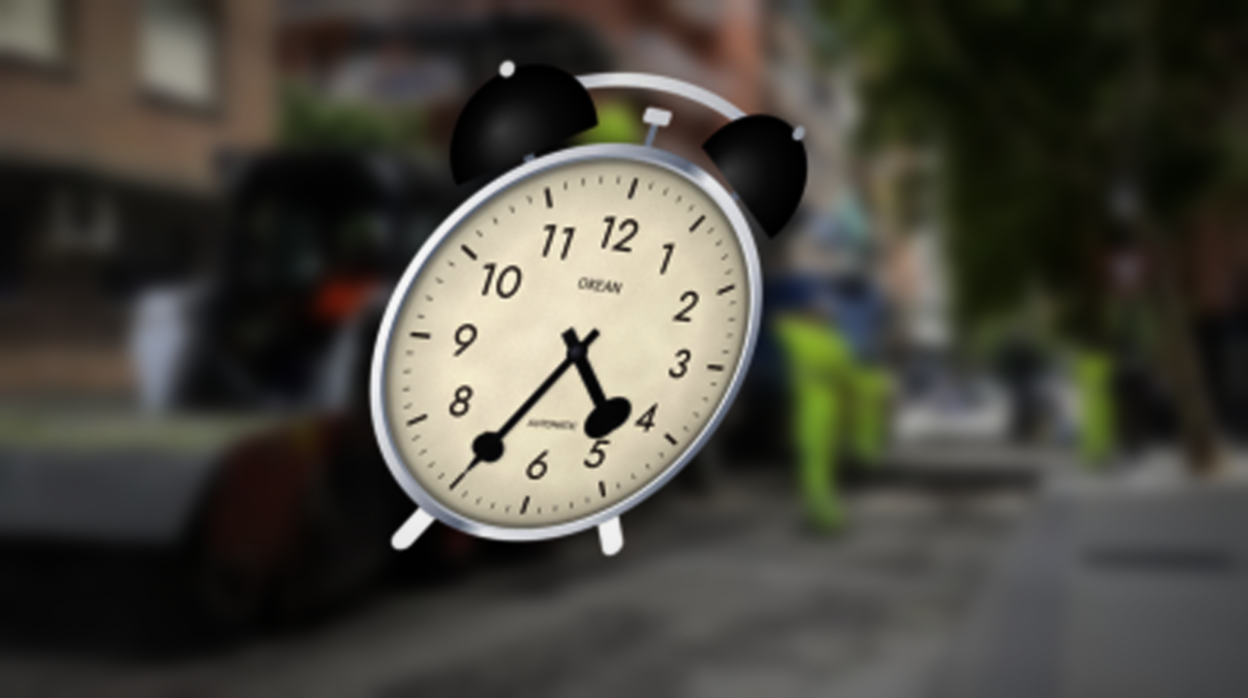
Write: h=4 m=35
